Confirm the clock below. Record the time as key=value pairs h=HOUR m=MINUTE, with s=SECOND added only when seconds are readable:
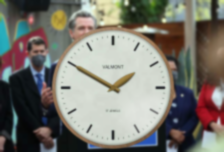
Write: h=1 m=50
